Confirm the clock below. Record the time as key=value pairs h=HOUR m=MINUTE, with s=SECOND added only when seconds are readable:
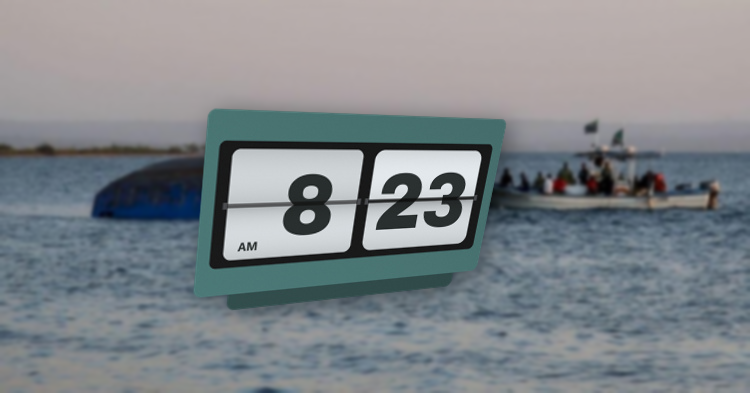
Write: h=8 m=23
